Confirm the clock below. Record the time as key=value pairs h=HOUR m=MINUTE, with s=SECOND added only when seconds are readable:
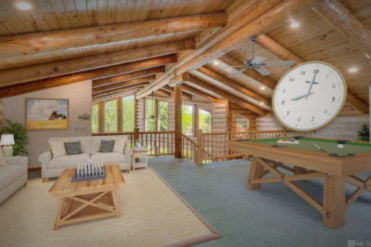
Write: h=8 m=0
